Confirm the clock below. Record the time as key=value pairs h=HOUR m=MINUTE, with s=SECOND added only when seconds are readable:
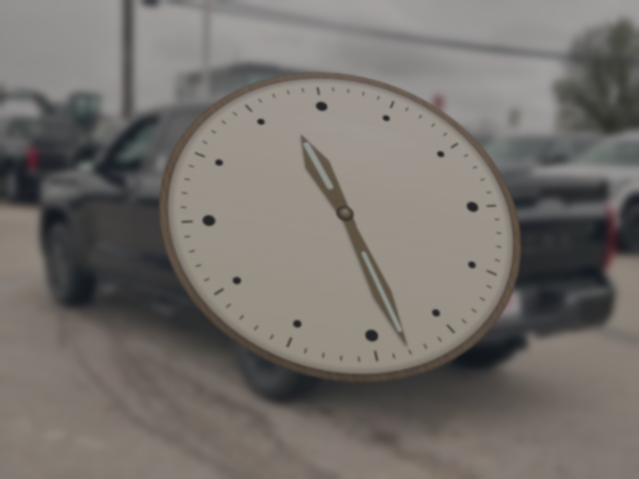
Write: h=11 m=28
